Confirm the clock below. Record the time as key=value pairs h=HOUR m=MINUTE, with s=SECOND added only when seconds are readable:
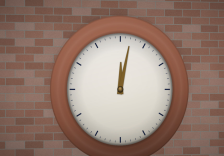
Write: h=12 m=2
